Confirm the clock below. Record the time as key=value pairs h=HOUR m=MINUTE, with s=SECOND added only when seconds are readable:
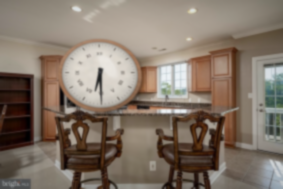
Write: h=6 m=30
